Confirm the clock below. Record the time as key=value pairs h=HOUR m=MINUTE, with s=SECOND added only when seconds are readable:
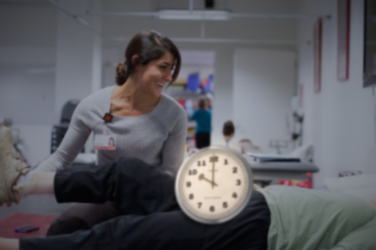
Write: h=10 m=0
